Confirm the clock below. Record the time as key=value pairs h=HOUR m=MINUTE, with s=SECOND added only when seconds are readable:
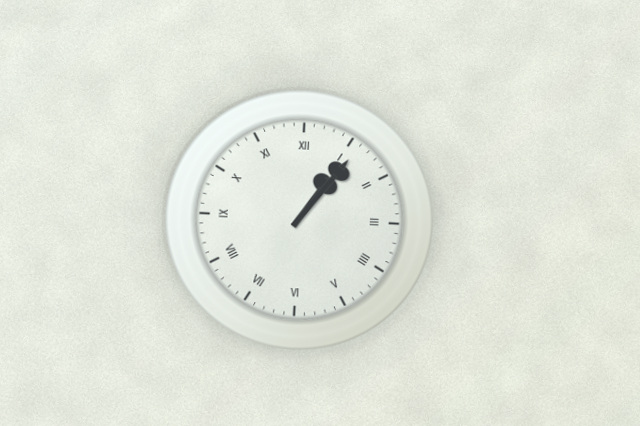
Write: h=1 m=6
